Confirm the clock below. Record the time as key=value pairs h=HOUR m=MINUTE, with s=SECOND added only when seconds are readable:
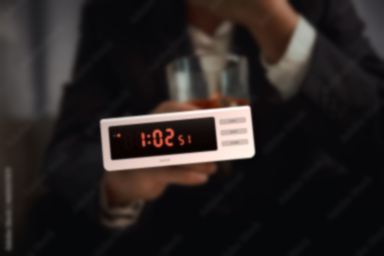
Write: h=1 m=2
